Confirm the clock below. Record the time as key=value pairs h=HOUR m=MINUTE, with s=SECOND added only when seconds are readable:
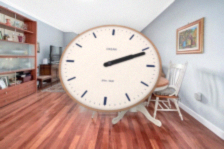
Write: h=2 m=11
